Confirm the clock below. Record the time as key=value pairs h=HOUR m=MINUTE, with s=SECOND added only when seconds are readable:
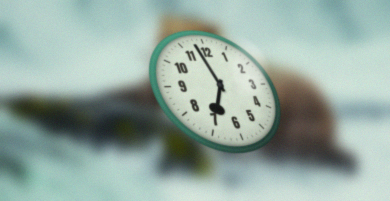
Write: h=6 m=58
